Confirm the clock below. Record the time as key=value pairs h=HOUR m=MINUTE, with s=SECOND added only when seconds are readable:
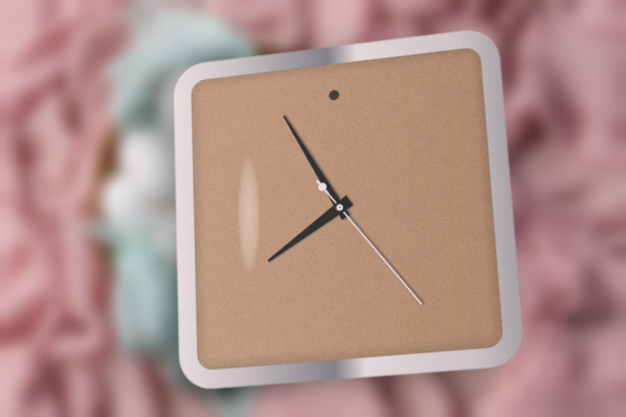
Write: h=7 m=55 s=24
